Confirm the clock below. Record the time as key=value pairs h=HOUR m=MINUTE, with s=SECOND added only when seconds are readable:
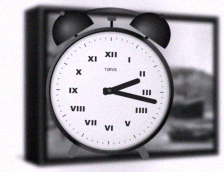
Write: h=2 m=17
